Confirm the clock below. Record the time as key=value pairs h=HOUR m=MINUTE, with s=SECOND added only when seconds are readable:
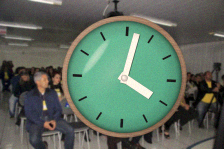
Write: h=4 m=2
